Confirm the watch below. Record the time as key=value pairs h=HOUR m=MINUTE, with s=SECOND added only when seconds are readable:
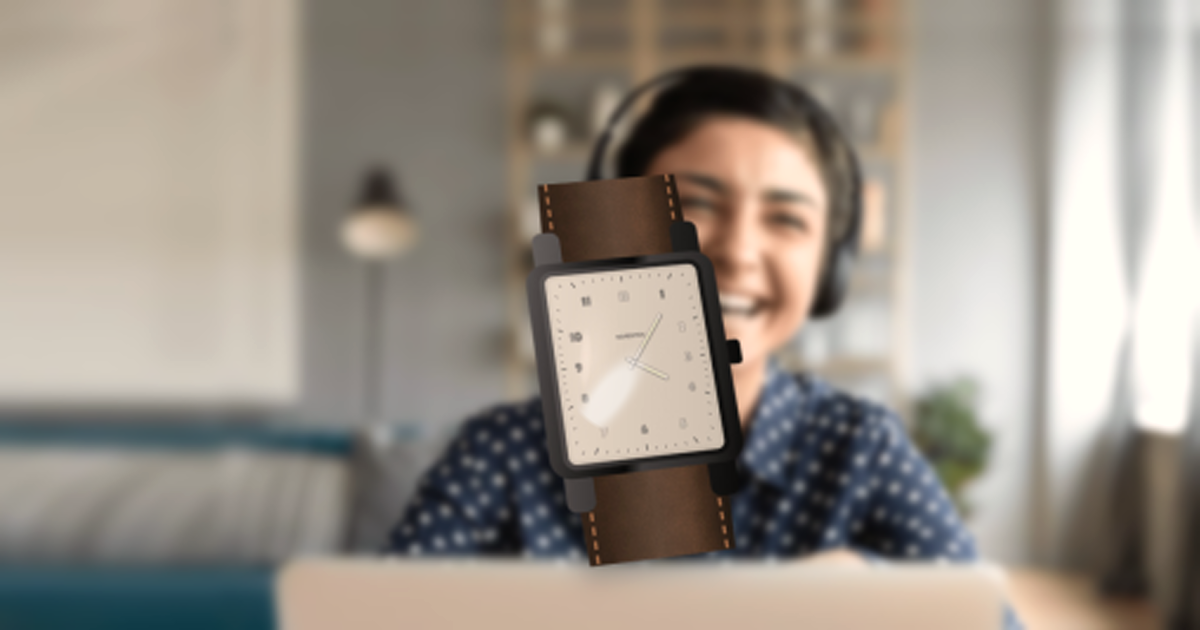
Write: h=4 m=6
